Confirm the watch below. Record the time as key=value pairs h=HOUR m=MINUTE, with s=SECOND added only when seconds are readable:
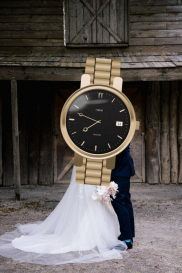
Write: h=7 m=48
